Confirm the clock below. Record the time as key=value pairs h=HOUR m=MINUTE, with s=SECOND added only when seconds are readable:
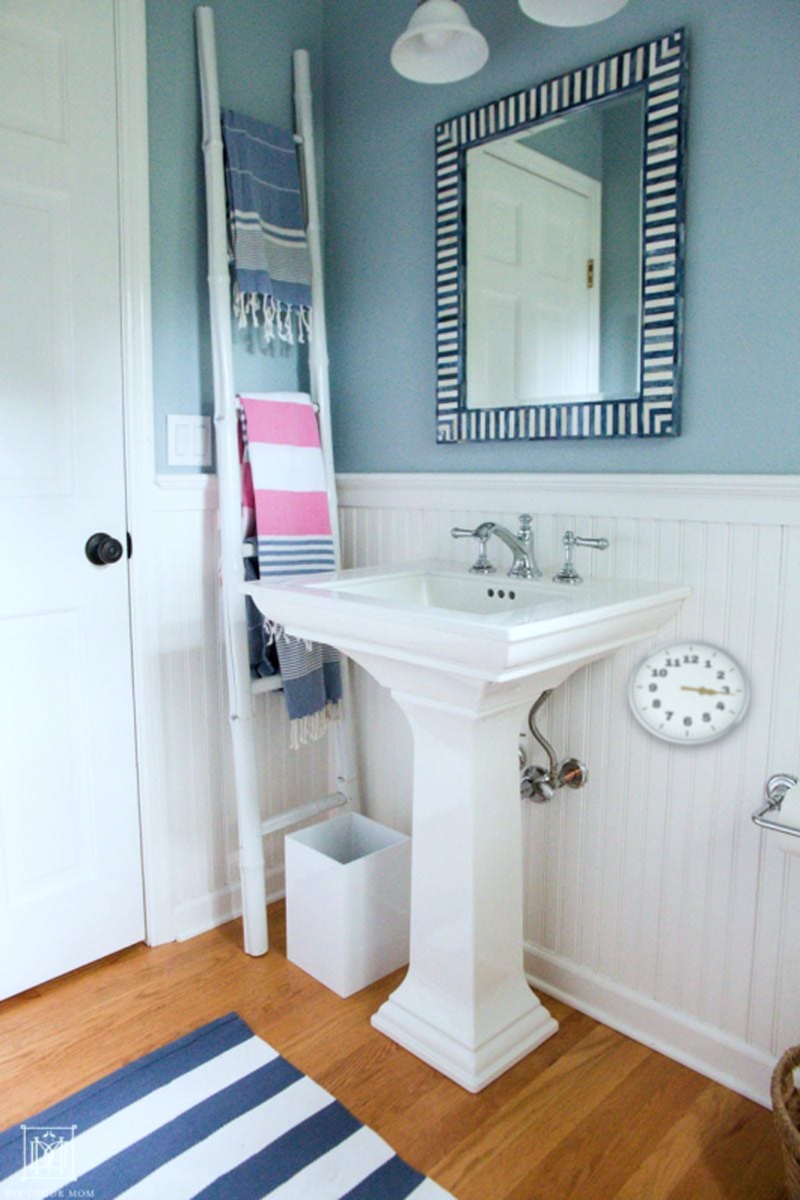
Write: h=3 m=16
